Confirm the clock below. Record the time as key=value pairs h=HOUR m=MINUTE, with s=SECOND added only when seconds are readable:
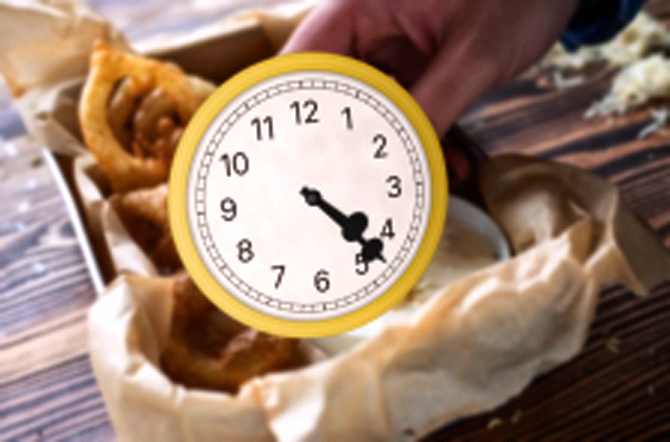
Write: h=4 m=23
